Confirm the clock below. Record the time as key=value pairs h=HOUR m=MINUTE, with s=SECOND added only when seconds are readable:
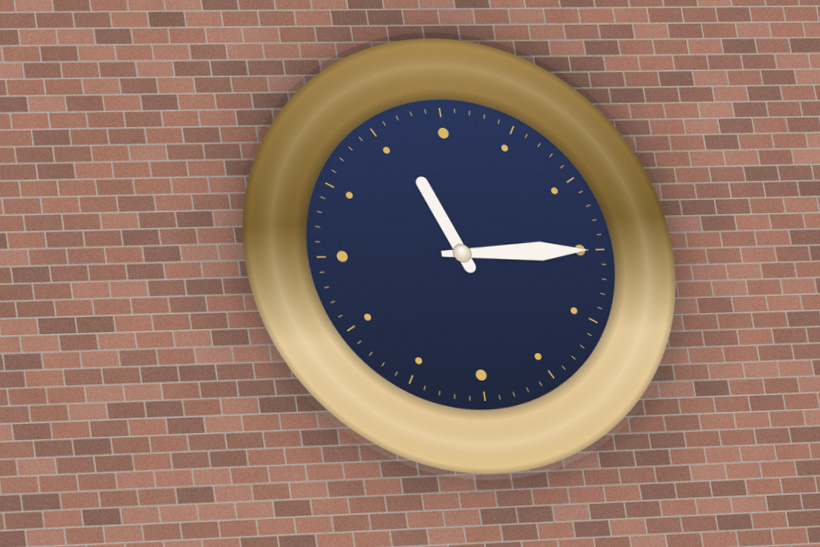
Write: h=11 m=15
